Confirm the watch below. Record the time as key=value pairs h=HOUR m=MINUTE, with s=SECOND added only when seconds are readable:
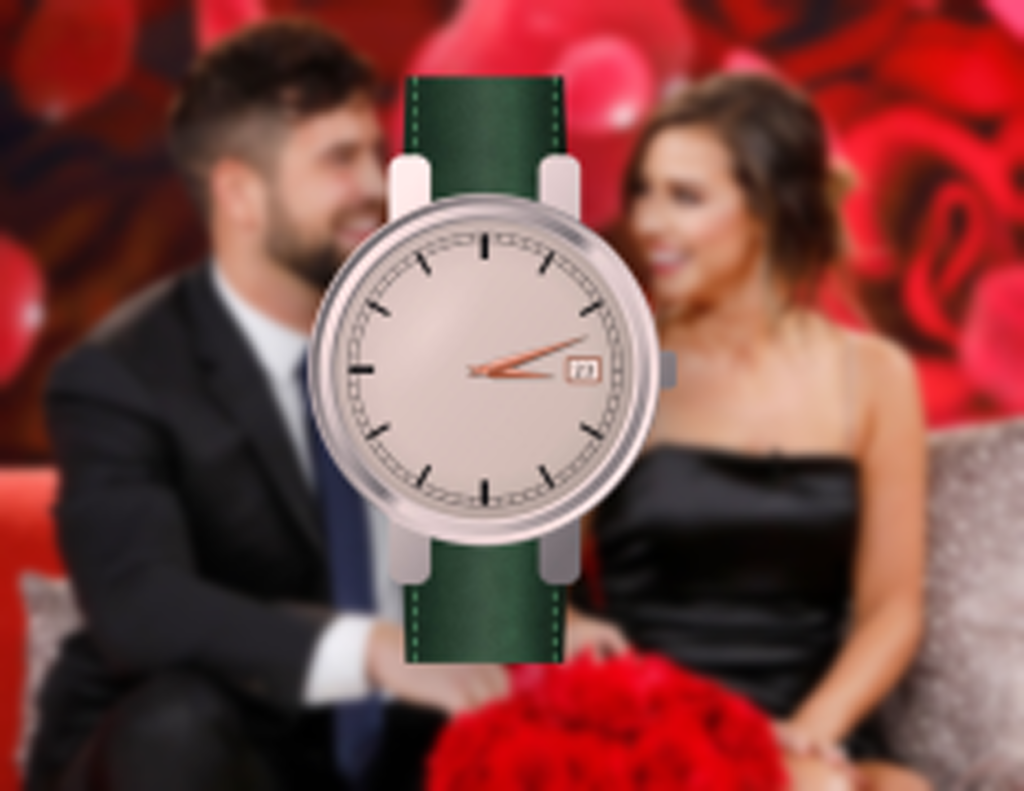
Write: h=3 m=12
